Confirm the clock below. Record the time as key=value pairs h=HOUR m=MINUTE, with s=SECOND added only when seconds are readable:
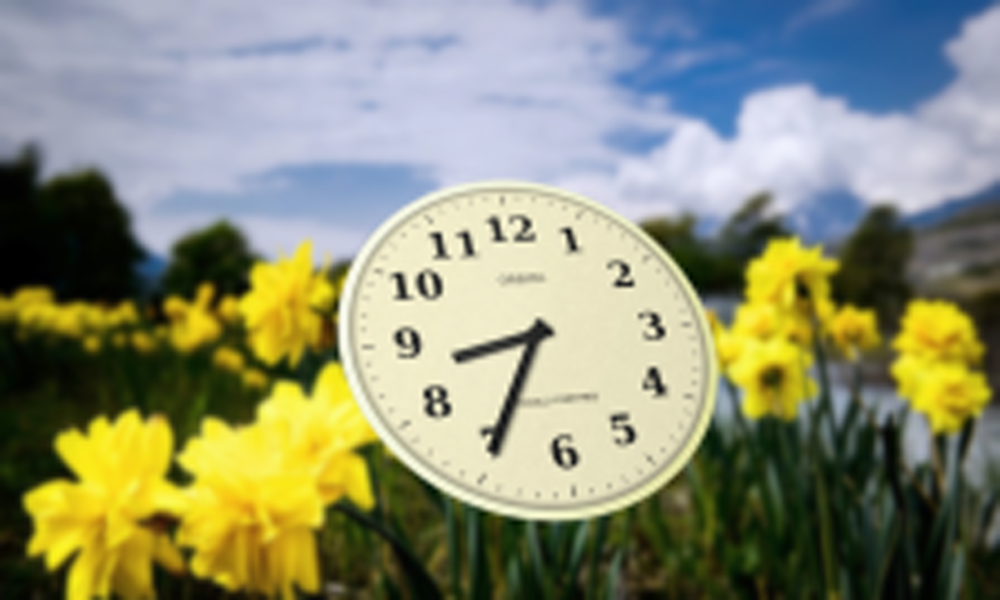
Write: h=8 m=35
